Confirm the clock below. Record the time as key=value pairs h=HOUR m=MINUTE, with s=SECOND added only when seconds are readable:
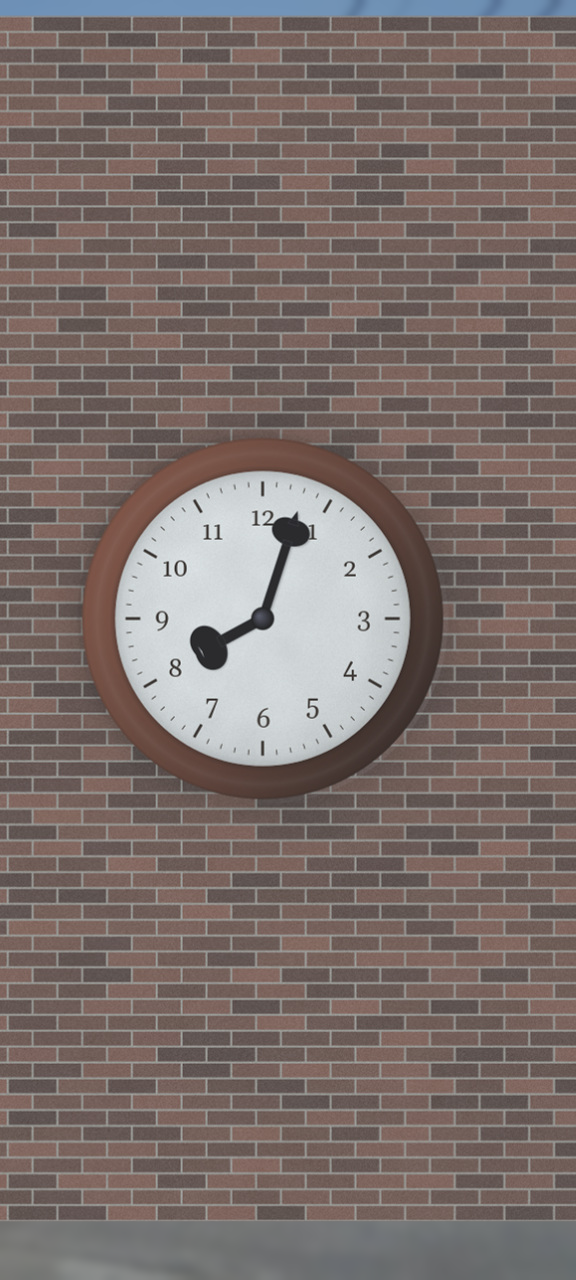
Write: h=8 m=3
